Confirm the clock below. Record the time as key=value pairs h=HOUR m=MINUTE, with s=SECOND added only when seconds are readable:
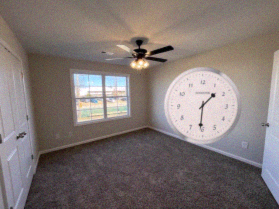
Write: h=1 m=31
